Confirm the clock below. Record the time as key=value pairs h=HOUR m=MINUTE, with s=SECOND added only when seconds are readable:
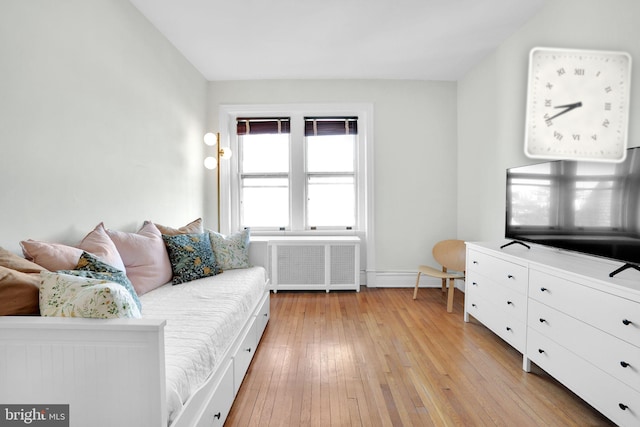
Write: h=8 m=40
